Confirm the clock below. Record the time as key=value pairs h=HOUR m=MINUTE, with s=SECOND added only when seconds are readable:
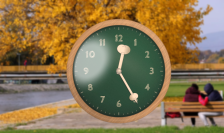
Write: h=12 m=25
